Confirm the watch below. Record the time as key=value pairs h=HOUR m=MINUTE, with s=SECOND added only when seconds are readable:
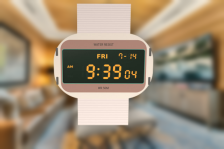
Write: h=9 m=39 s=4
